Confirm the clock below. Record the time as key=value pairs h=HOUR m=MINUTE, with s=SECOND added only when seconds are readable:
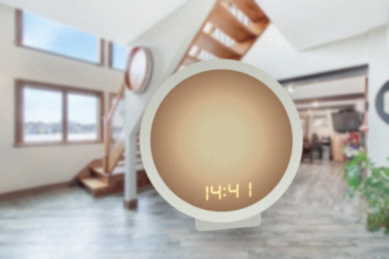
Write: h=14 m=41
